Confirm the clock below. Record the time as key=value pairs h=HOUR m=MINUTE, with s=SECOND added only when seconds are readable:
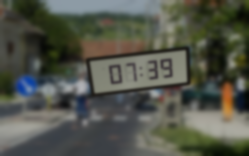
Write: h=7 m=39
